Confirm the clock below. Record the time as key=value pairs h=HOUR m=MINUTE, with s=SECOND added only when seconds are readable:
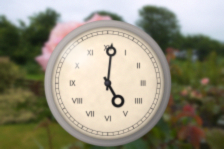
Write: h=5 m=1
